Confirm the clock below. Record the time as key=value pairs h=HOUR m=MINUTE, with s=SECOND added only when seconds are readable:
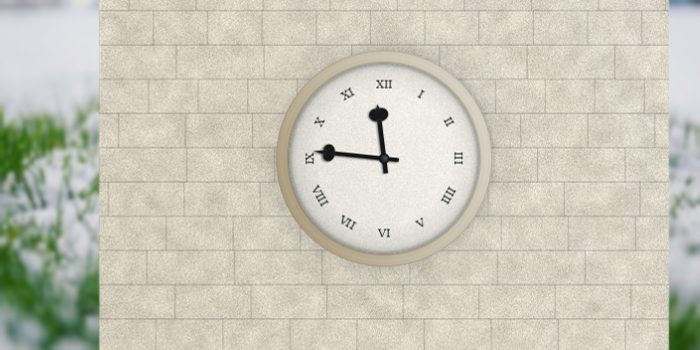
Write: h=11 m=46
